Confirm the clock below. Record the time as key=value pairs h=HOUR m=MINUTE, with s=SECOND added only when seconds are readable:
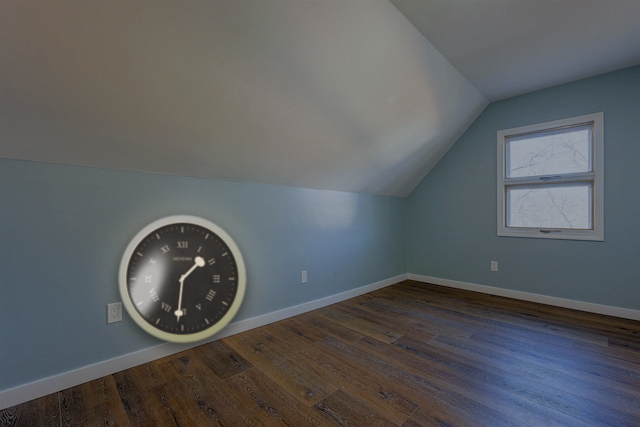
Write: h=1 m=31
